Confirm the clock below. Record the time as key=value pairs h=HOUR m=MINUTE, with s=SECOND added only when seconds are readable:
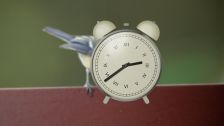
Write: h=2 m=39
